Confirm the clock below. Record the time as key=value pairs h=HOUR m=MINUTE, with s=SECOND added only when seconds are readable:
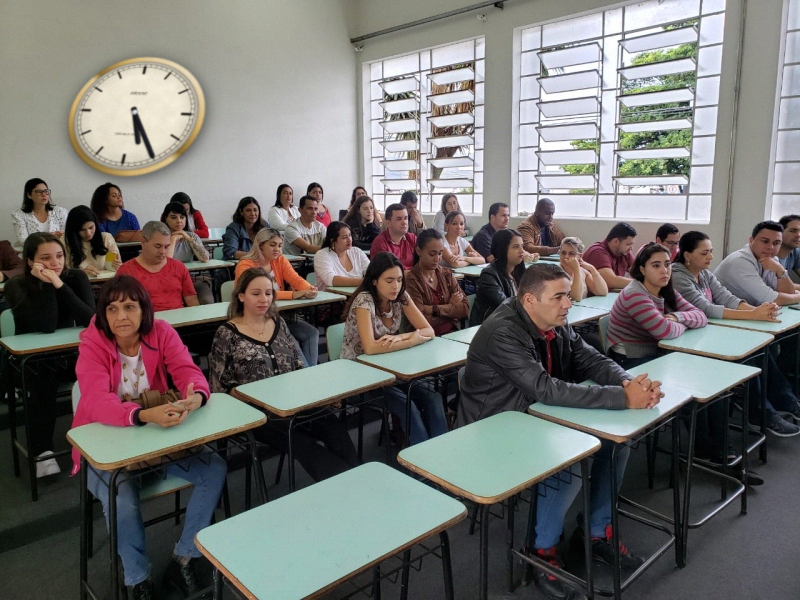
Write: h=5 m=25
